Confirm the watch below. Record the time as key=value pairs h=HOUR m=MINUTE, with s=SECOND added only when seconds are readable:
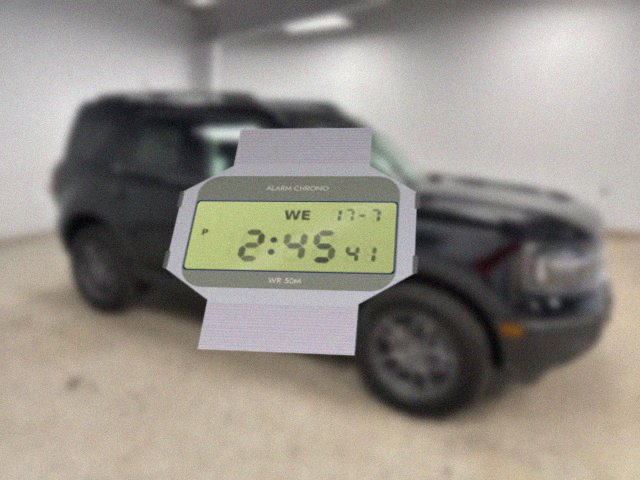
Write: h=2 m=45 s=41
